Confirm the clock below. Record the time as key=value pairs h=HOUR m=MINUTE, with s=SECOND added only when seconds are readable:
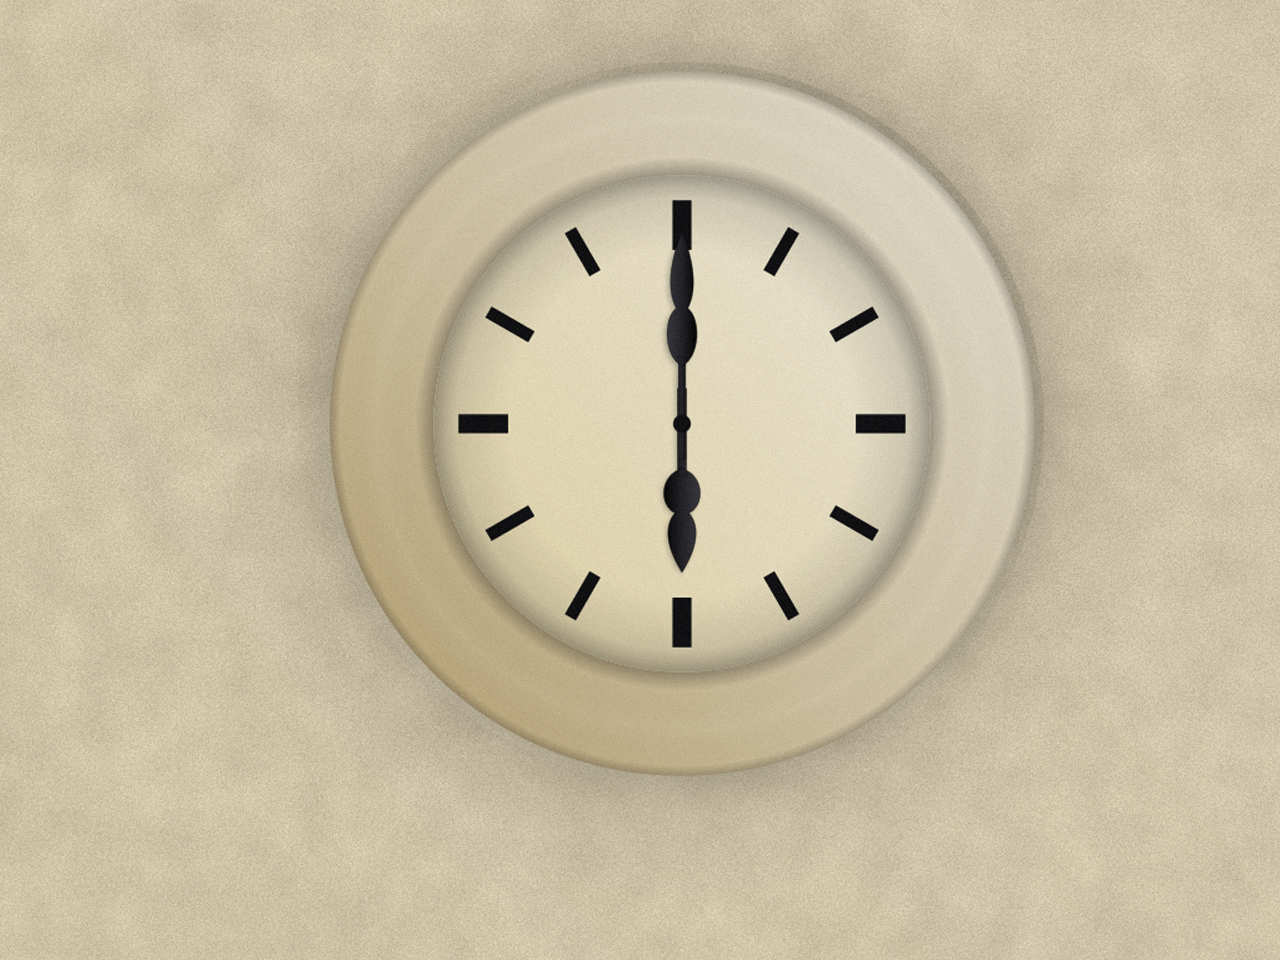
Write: h=6 m=0
